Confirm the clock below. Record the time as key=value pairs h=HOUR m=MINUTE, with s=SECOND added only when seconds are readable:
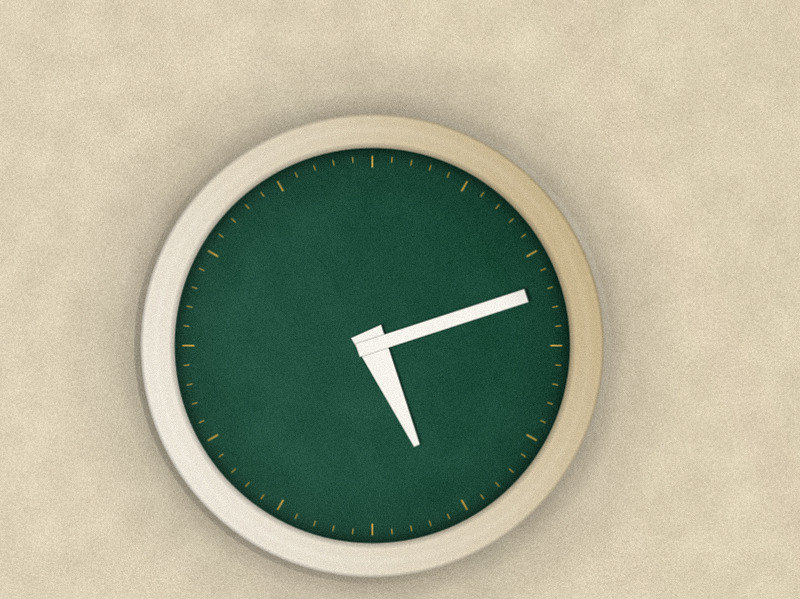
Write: h=5 m=12
